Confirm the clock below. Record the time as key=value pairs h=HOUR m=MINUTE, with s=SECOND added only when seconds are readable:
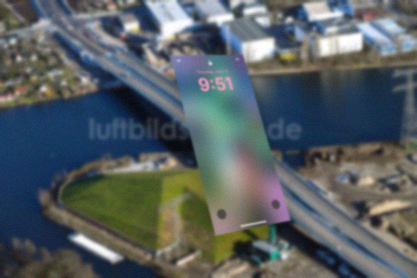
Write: h=9 m=51
